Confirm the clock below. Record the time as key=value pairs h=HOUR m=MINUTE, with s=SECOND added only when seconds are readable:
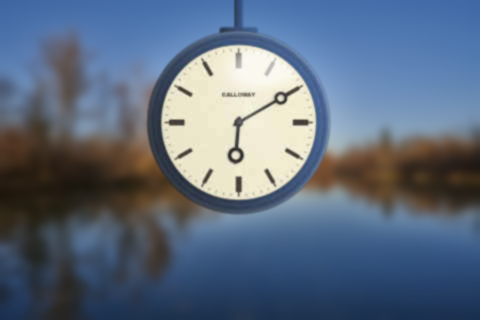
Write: h=6 m=10
